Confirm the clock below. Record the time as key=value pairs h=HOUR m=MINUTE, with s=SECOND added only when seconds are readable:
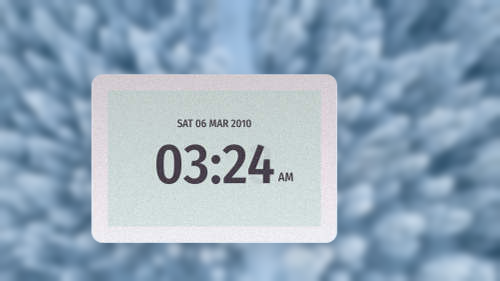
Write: h=3 m=24
